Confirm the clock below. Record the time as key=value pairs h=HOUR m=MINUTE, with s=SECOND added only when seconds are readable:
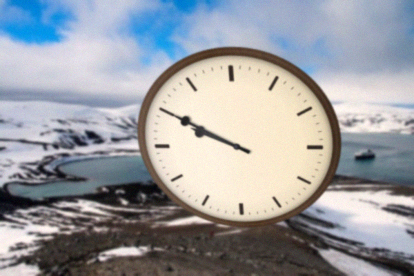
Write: h=9 m=50
